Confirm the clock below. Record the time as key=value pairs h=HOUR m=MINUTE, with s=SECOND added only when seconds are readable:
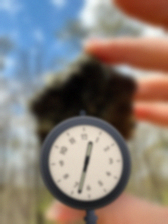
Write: h=12 m=33
